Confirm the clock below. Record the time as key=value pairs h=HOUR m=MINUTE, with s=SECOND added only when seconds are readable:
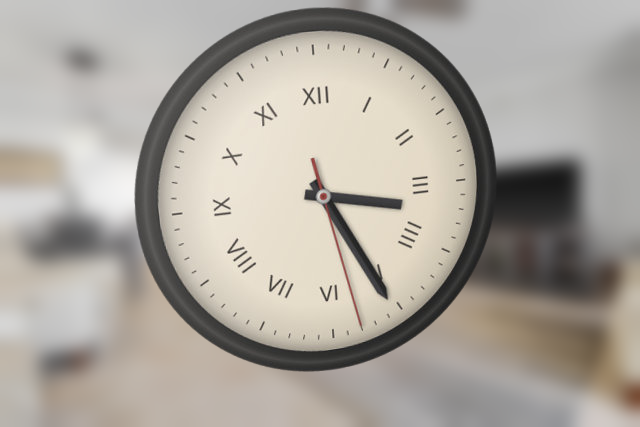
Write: h=3 m=25 s=28
